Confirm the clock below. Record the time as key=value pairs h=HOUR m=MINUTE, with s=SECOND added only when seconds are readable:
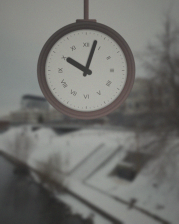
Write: h=10 m=3
